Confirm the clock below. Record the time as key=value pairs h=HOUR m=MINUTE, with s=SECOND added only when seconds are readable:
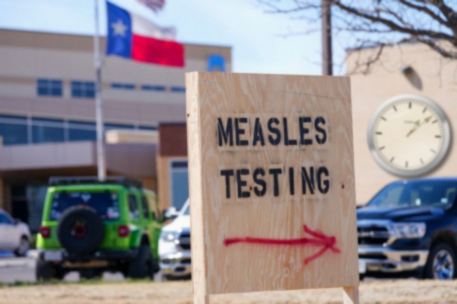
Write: h=1 m=8
